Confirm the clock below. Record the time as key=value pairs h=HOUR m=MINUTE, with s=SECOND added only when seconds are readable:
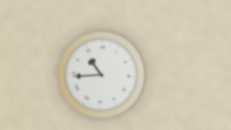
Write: h=10 m=44
